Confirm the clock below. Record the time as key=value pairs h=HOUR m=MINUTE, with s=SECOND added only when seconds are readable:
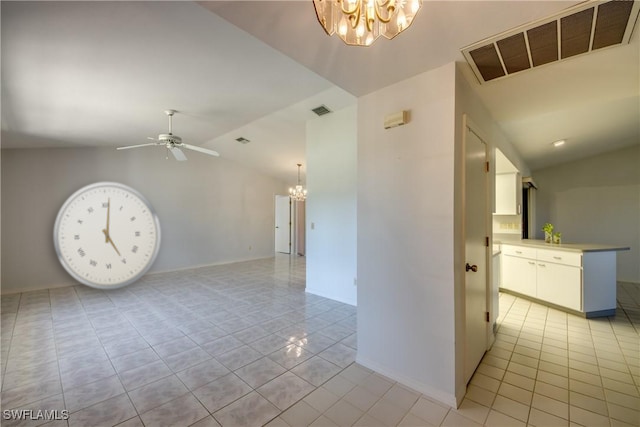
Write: h=5 m=1
